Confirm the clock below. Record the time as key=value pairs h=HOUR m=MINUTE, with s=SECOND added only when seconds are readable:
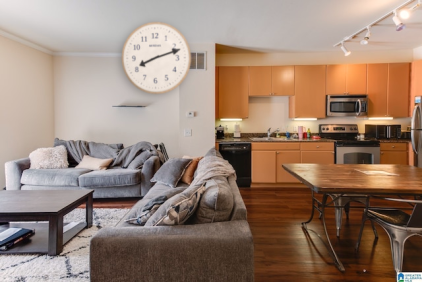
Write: h=8 m=12
